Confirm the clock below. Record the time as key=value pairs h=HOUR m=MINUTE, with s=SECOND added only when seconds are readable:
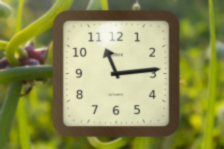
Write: h=11 m=14
